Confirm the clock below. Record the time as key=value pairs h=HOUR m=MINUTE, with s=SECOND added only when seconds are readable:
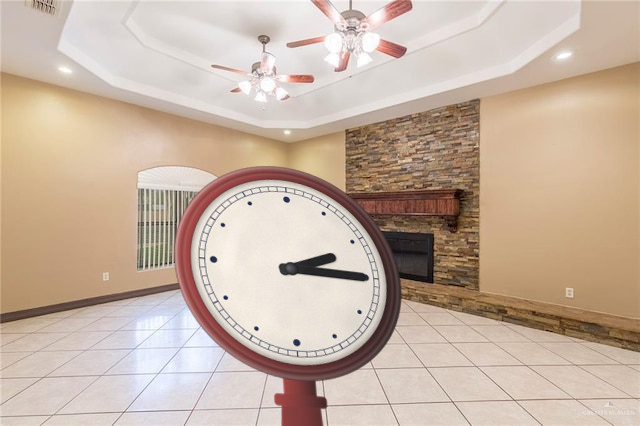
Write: h=2 m=15
